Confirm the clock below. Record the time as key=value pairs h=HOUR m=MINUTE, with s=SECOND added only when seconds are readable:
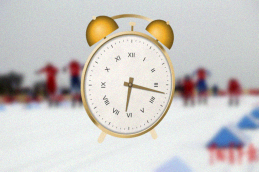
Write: h=6 m=17
